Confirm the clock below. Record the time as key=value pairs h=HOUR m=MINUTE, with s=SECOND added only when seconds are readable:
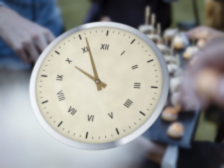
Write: h=9 m=56
